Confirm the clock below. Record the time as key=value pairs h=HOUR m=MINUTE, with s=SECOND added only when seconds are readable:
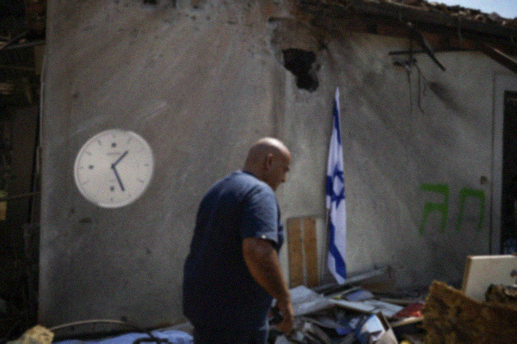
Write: h=1 m=26
